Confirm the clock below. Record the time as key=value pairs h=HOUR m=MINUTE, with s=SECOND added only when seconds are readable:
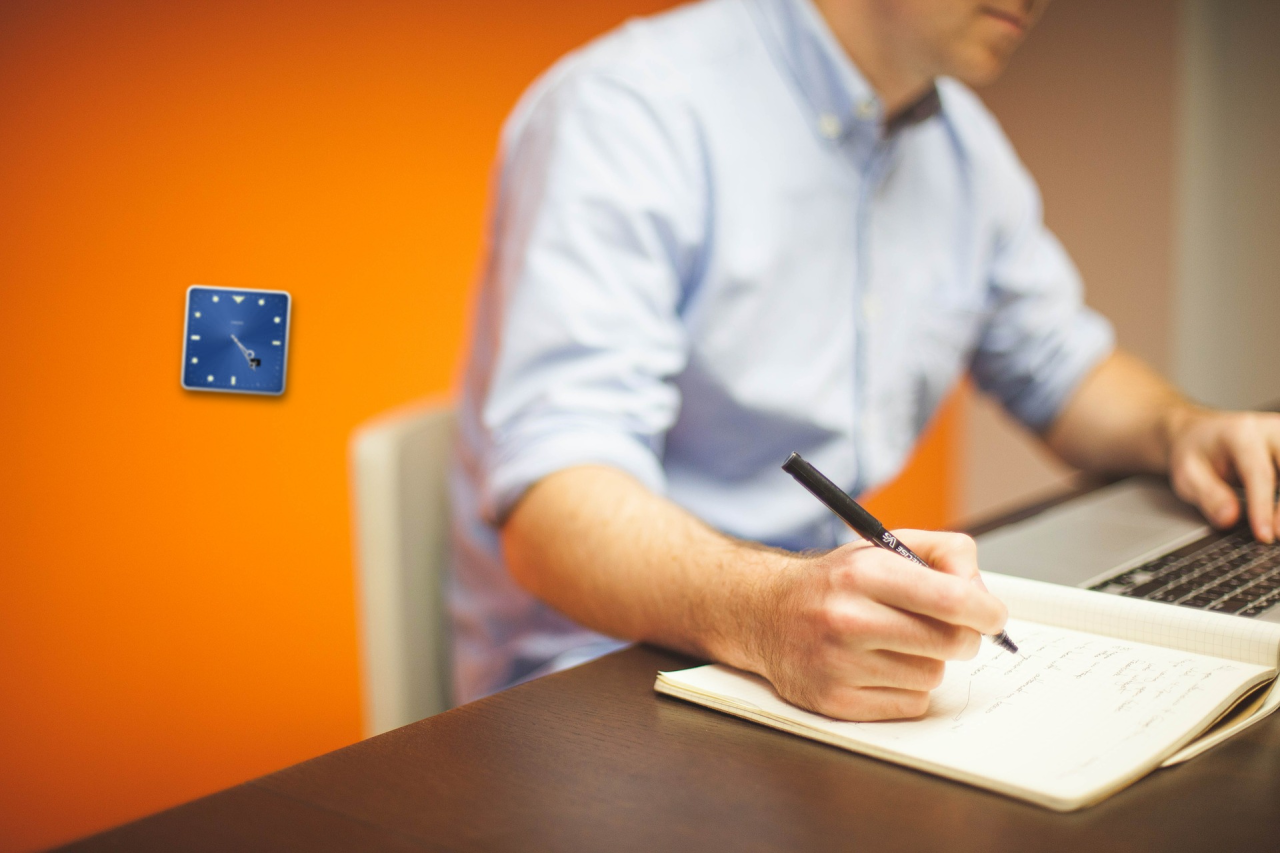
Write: h=4 m=24
